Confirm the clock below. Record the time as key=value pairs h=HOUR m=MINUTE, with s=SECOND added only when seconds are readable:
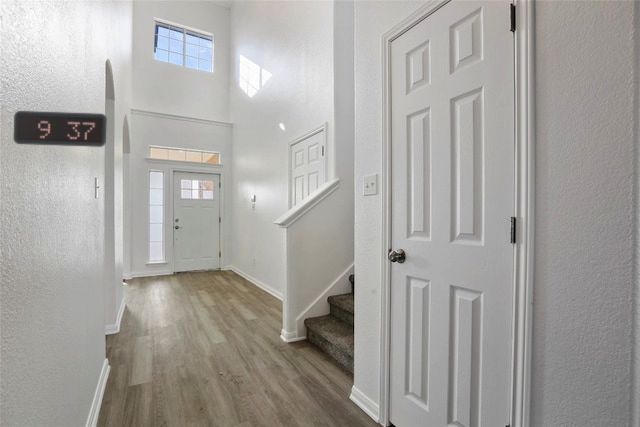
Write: h=9 m=37
